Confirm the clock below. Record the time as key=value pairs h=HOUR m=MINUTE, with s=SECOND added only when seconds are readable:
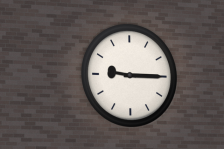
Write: h=9 m=15
